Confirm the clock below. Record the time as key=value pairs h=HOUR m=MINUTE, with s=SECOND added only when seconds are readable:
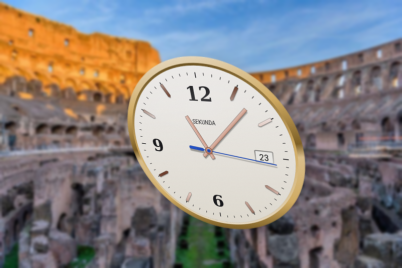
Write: h=11 m=7 s=16
